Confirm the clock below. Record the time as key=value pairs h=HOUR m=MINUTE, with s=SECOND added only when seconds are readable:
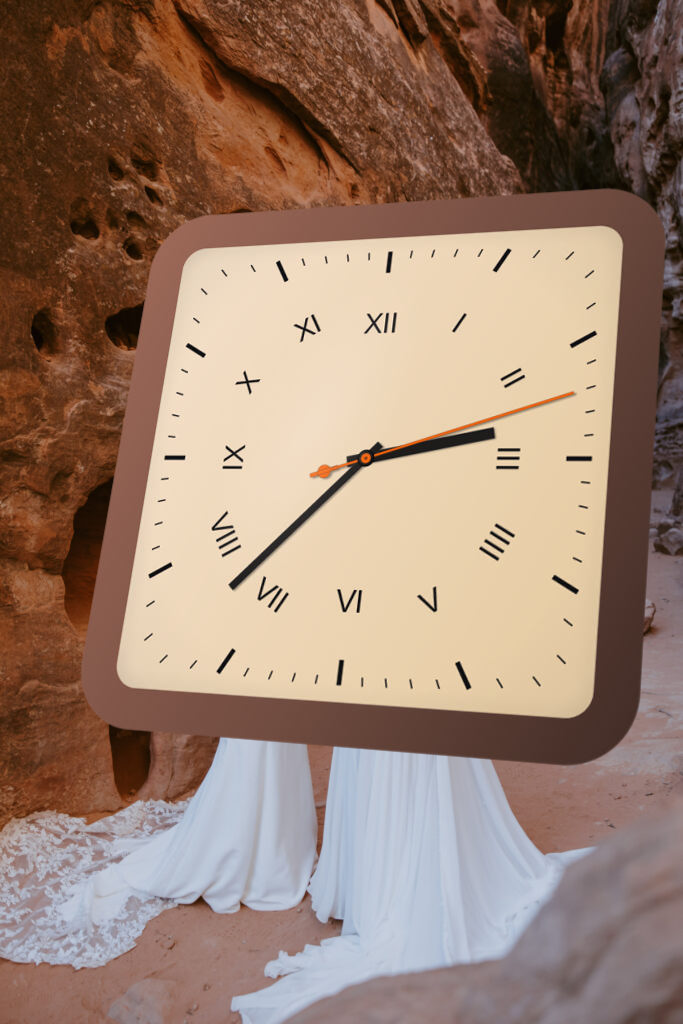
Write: h=2 m=37 s=12
